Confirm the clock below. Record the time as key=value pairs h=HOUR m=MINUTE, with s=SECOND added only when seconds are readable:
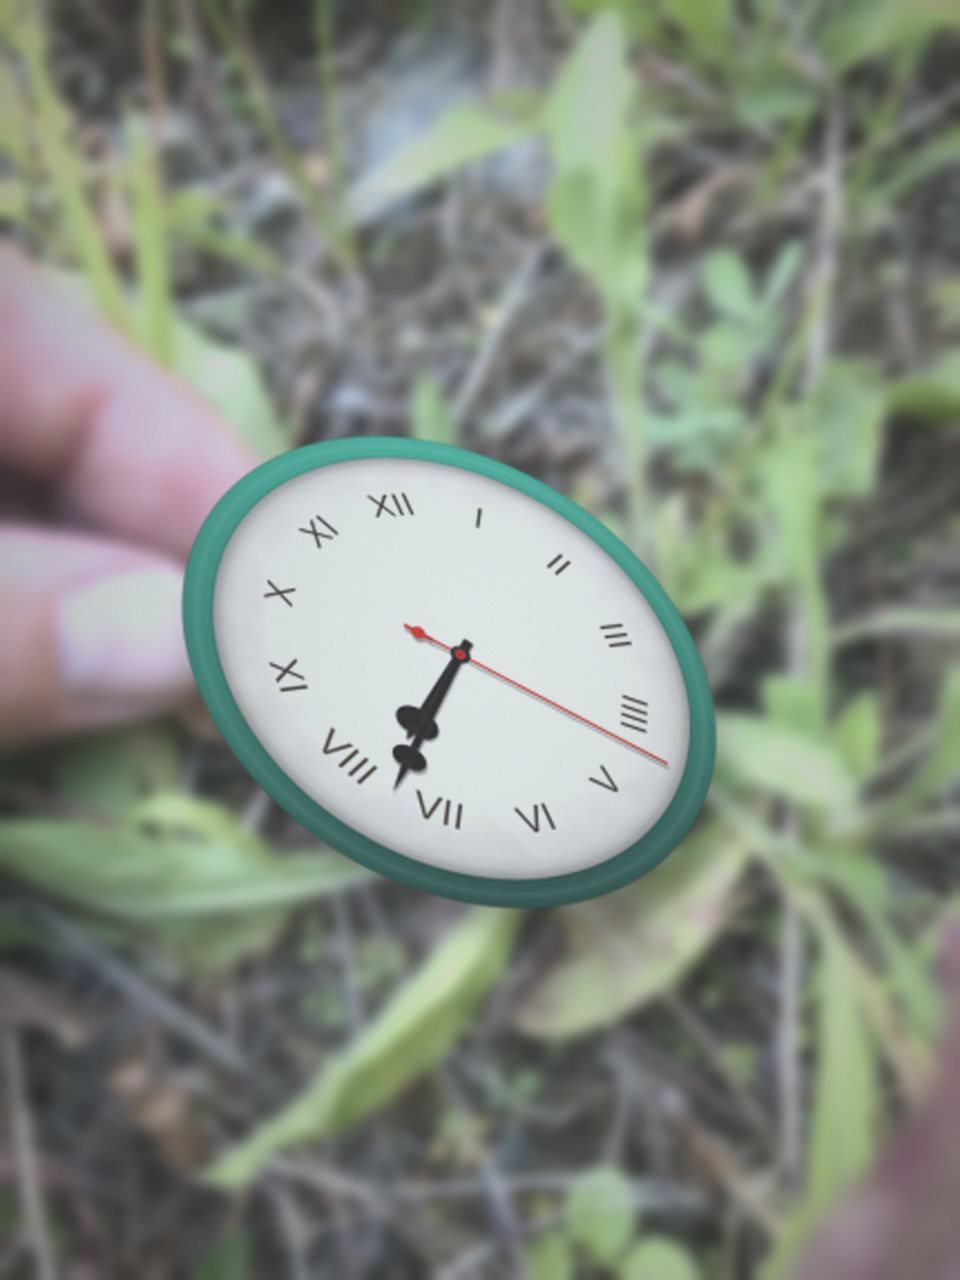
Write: h=7 m=37 s=22
